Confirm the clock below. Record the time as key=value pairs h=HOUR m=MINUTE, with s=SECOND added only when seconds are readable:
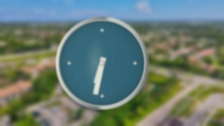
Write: h=6 m=32
